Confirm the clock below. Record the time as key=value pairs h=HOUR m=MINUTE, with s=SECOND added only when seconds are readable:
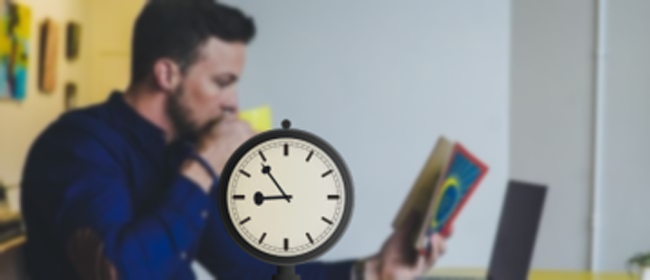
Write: h=8 m=54
